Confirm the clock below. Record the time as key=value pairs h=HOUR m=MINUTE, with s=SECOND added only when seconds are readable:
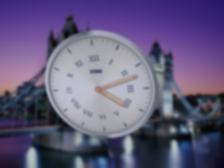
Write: h=4 m=12
